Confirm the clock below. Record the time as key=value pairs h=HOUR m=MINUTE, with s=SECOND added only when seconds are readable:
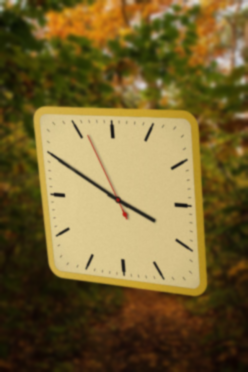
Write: h=3 m=49 s=56
